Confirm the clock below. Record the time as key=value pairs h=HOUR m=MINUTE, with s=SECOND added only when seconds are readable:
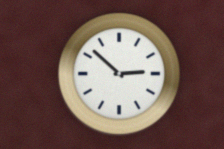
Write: h=2 m=52
